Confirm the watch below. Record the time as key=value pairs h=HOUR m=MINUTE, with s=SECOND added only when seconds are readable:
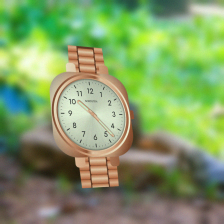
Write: h=10 m=23
